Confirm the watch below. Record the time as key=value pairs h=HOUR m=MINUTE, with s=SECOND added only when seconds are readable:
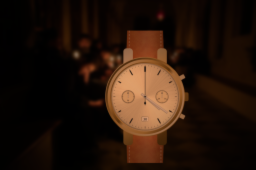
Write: h=4 m=21
